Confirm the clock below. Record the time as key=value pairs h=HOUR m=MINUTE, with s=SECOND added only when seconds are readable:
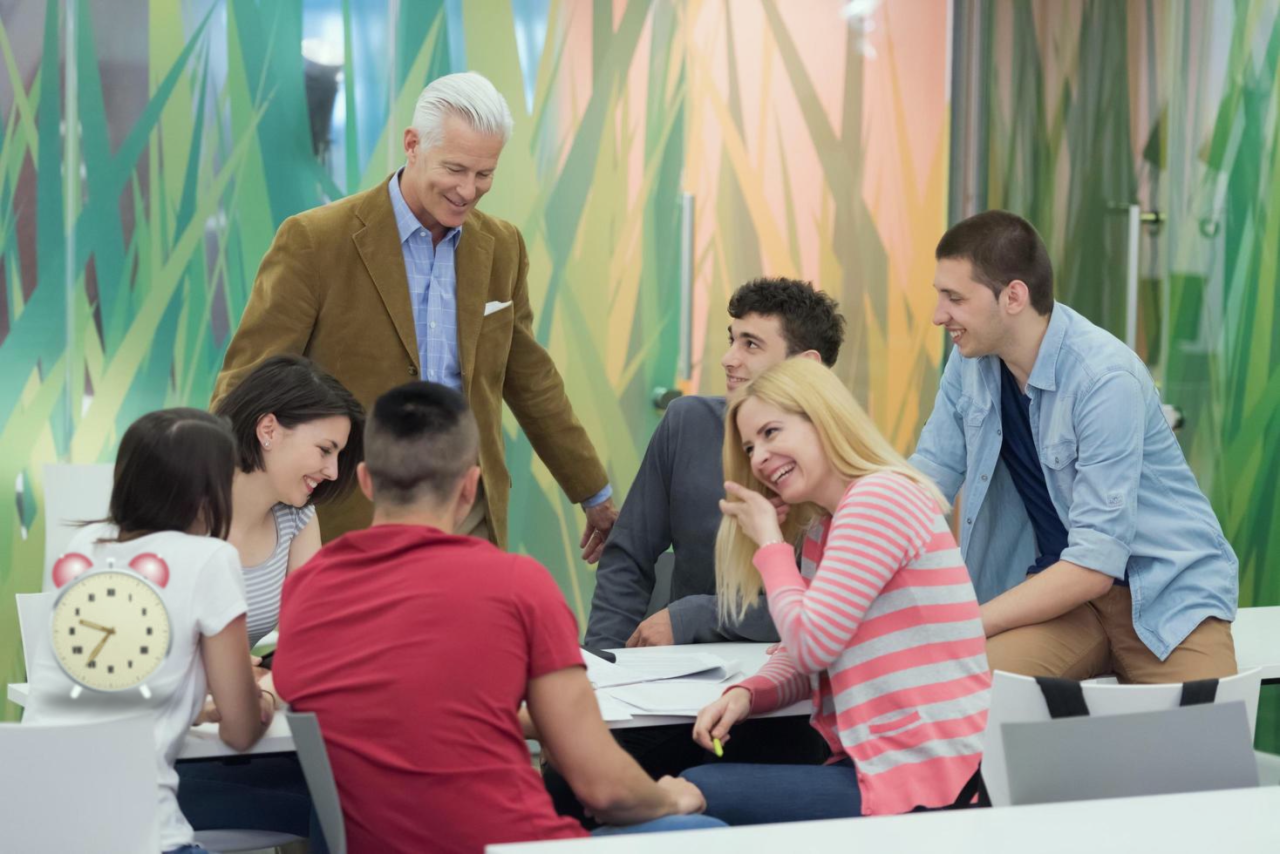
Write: h=9 m=36
